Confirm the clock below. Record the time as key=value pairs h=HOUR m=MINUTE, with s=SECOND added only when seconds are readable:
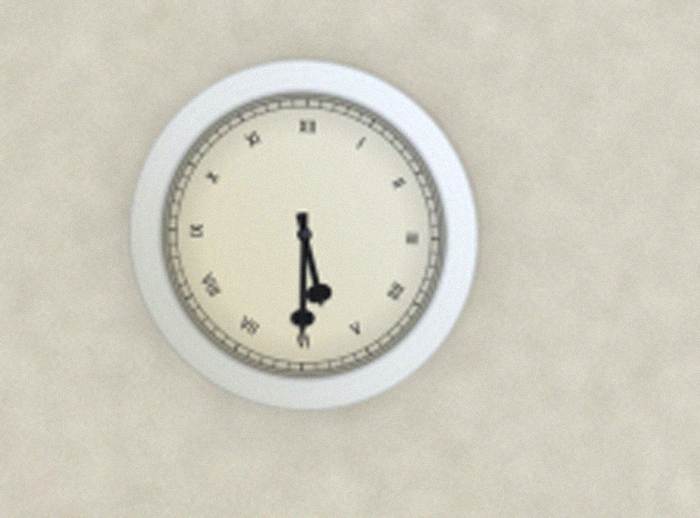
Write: h=5 m=30
